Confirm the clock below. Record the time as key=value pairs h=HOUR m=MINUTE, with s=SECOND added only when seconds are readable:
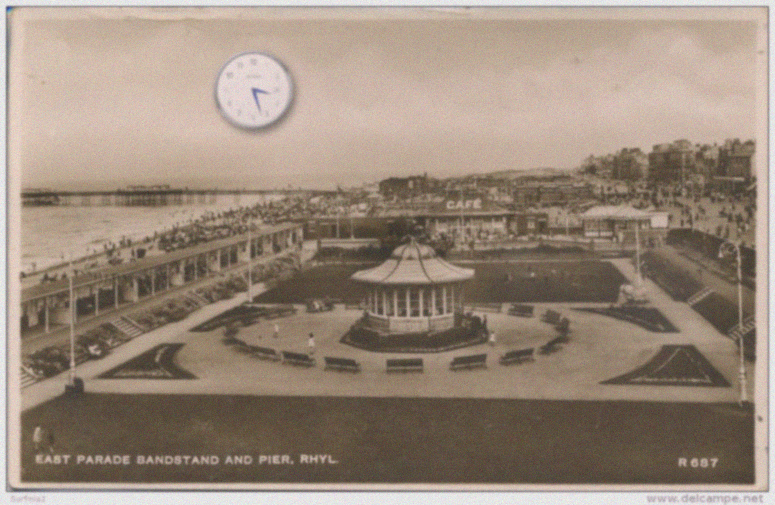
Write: h=3 m=27
